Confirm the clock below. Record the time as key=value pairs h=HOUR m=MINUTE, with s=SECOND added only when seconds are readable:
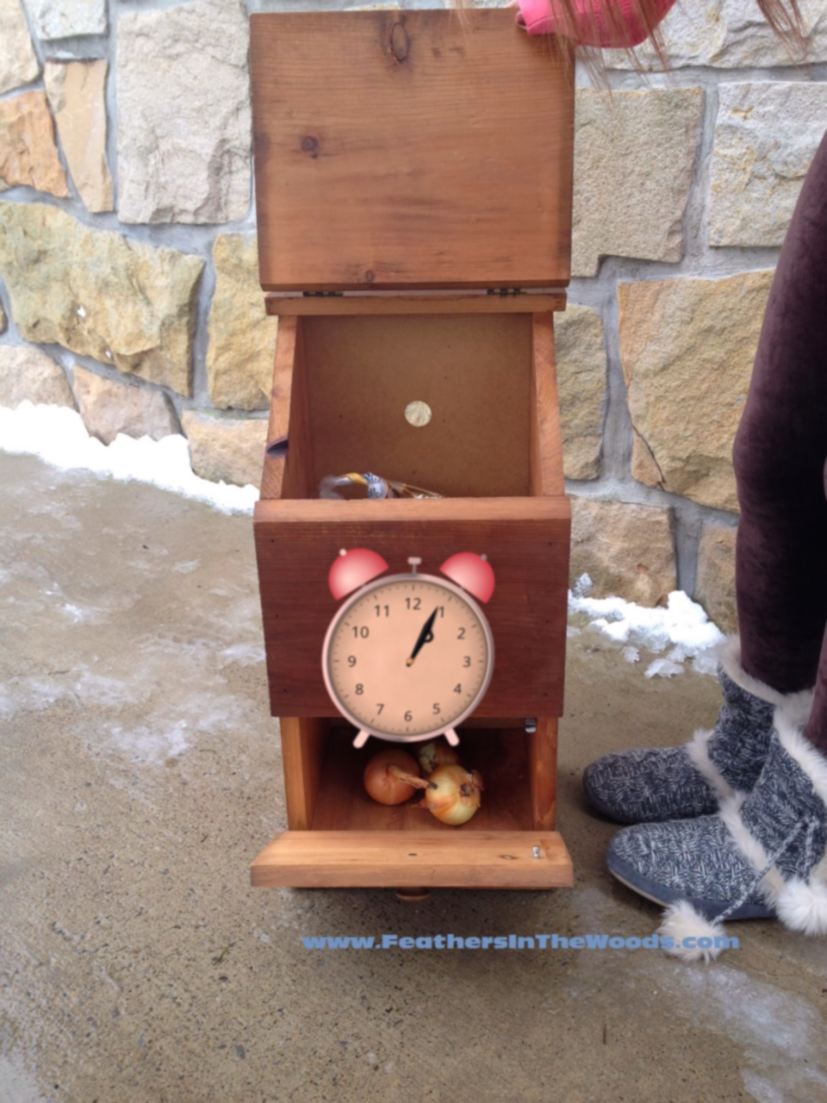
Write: h=1 m=4
